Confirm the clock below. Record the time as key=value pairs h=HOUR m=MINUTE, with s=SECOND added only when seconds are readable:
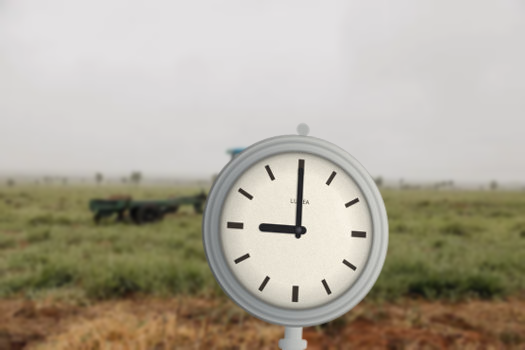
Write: h=9 m=0
